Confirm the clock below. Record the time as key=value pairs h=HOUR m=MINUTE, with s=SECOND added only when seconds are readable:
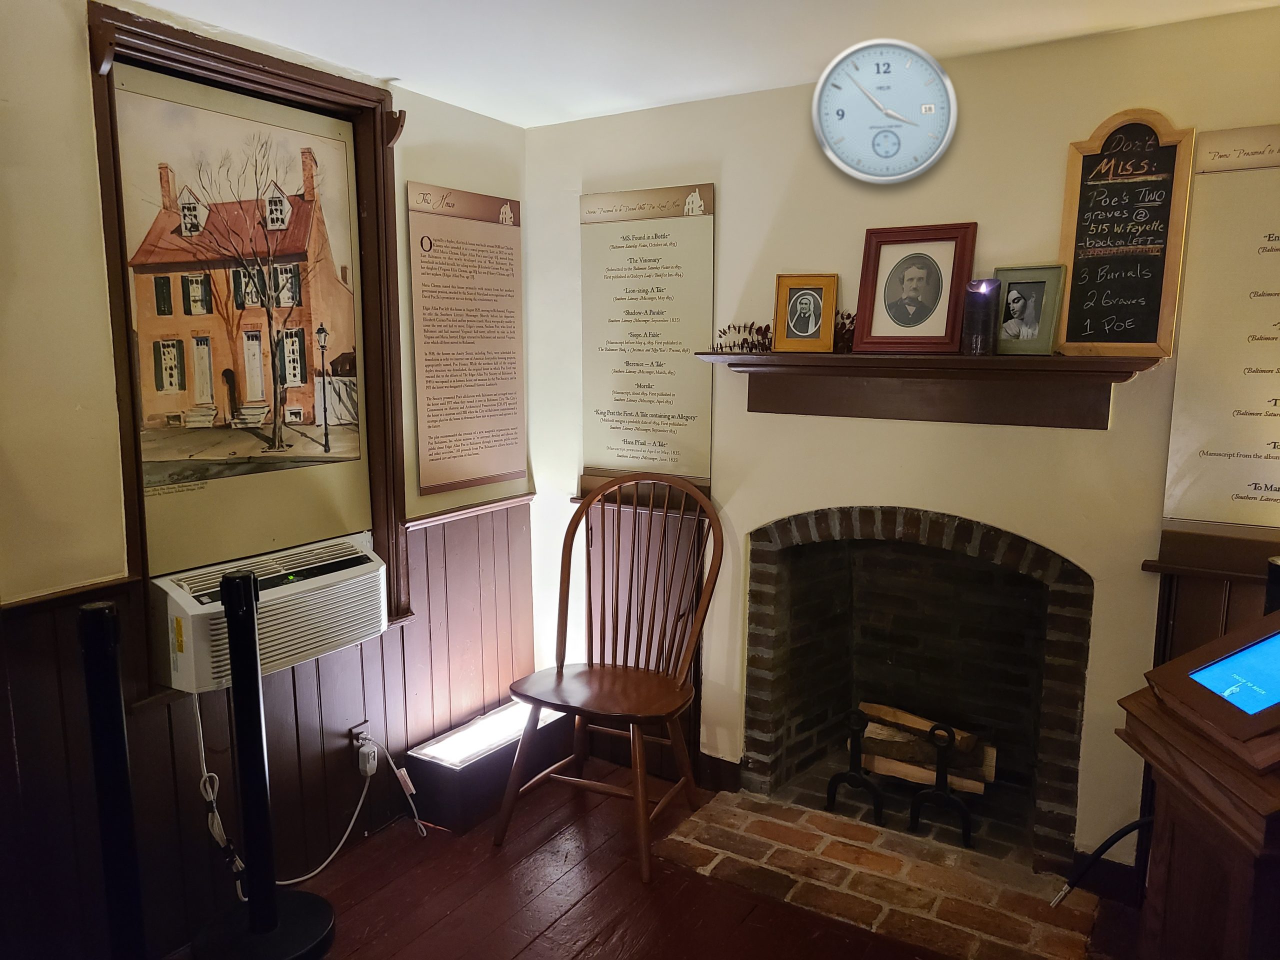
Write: h=3 m=53
